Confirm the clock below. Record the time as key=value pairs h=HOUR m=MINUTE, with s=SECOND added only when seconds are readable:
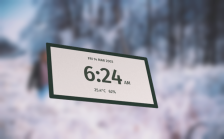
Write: h=6 m=24
